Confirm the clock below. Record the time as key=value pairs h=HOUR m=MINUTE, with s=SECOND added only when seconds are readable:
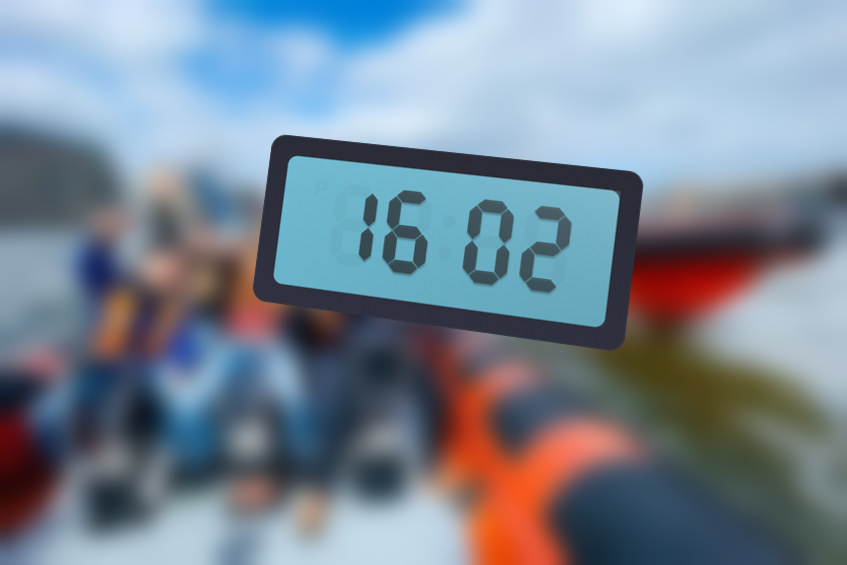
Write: h=16 m=2
